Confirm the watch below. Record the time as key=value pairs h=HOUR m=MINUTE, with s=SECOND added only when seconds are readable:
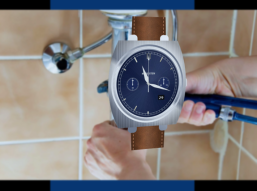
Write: h=11 m=18
